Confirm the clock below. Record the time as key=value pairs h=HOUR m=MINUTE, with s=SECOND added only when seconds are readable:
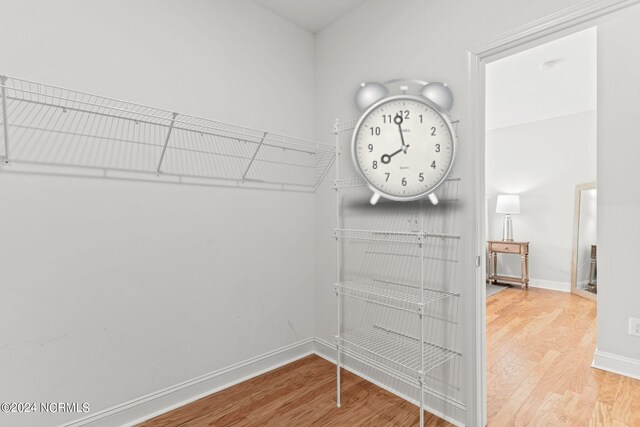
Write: h=7 m=58
